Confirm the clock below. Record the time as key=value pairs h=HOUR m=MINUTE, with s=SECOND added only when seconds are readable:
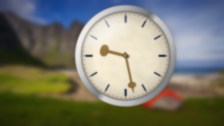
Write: h=9 m=28
